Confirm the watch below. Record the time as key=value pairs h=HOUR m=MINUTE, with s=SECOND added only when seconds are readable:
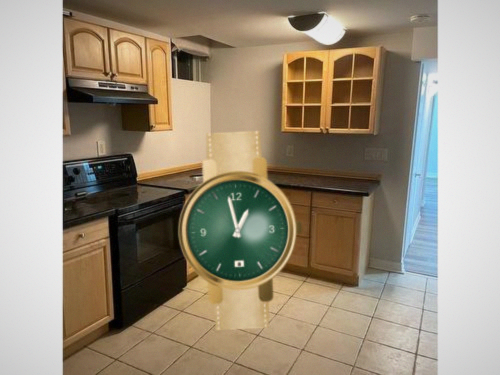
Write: h=12 m=58
